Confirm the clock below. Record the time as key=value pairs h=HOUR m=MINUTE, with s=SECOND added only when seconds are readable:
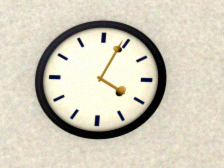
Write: h=4 m=4
